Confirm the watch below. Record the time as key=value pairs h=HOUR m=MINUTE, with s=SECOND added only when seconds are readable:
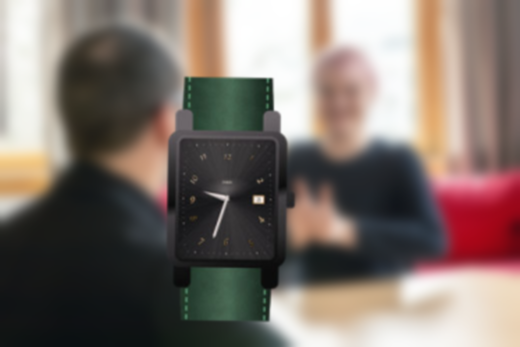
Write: h=9 m=33
